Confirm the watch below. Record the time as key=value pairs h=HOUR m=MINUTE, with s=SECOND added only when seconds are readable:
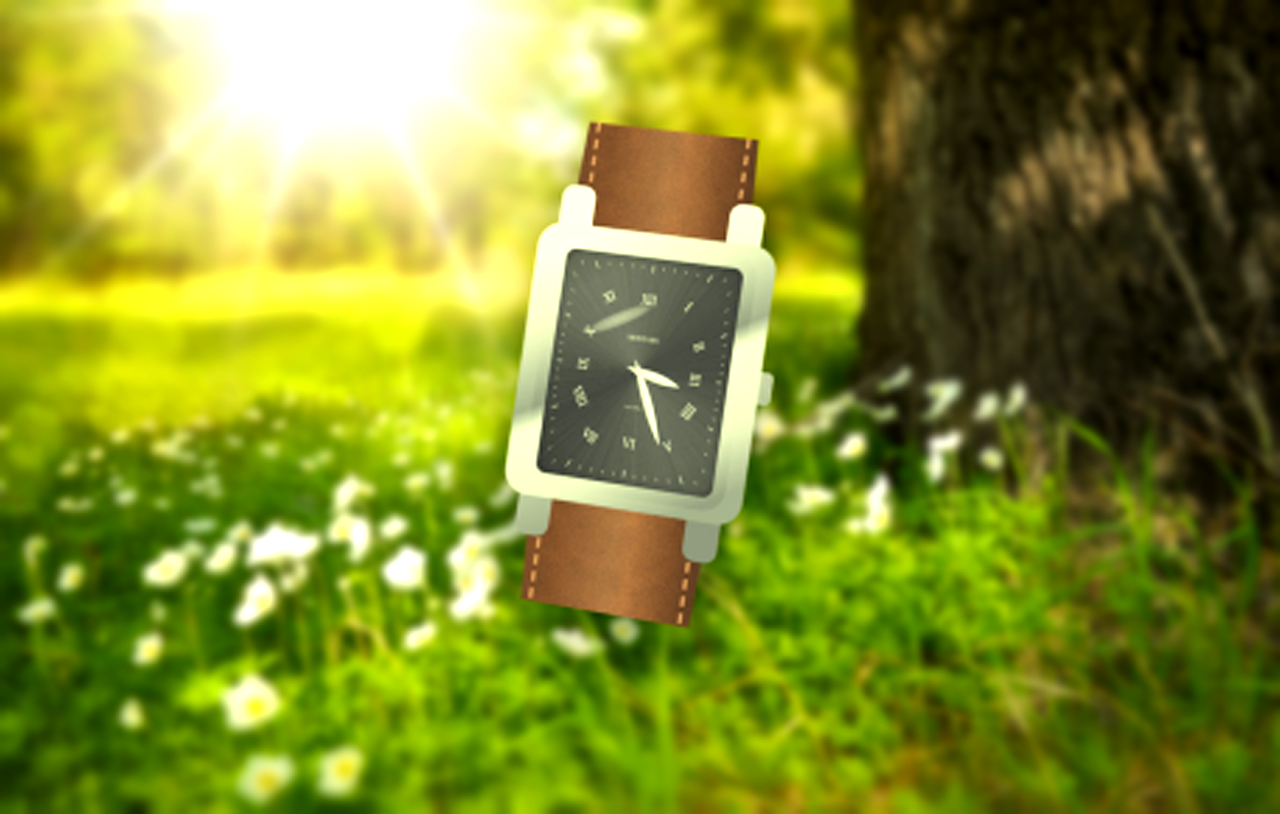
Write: h=3 m=26
